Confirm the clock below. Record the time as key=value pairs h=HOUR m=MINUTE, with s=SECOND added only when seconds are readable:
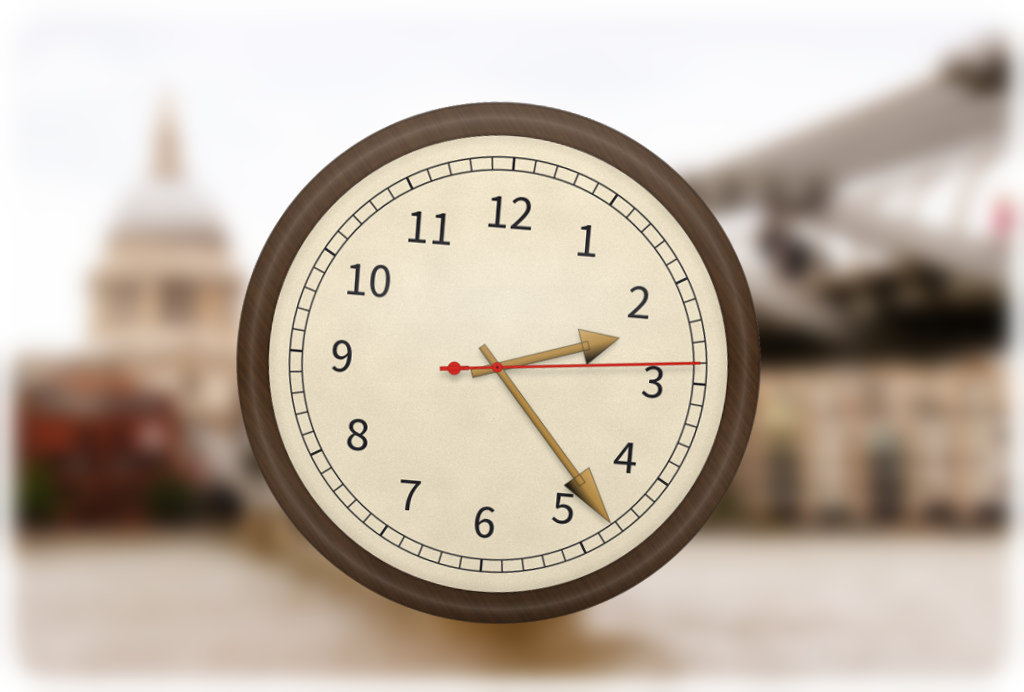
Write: h=2 m=23 s=14
